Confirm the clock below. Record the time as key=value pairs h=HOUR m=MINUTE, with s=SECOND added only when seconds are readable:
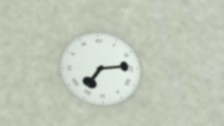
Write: h=7 m=14
